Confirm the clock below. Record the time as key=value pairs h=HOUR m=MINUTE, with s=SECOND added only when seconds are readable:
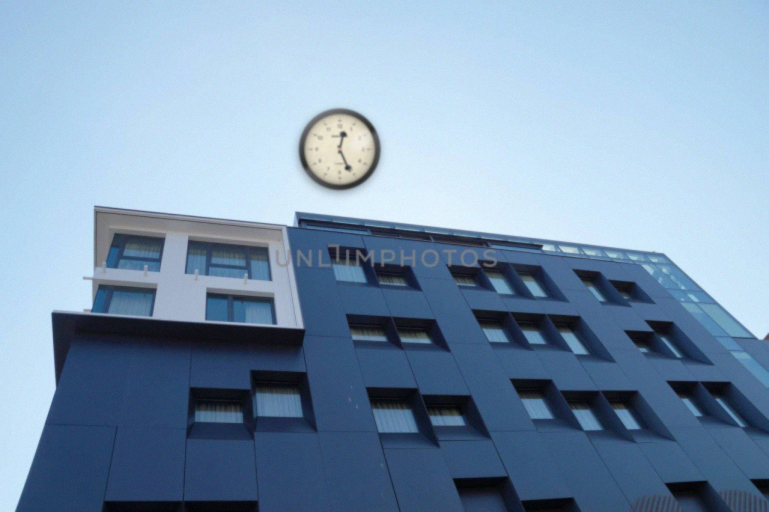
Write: h=12 m=26
